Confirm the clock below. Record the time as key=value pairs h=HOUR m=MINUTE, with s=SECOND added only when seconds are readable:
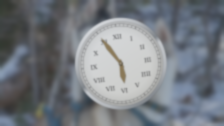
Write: h=5 m=55
